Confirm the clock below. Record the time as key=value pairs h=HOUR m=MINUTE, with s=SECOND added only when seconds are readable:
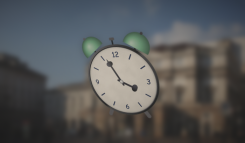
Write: h=3 m=56
